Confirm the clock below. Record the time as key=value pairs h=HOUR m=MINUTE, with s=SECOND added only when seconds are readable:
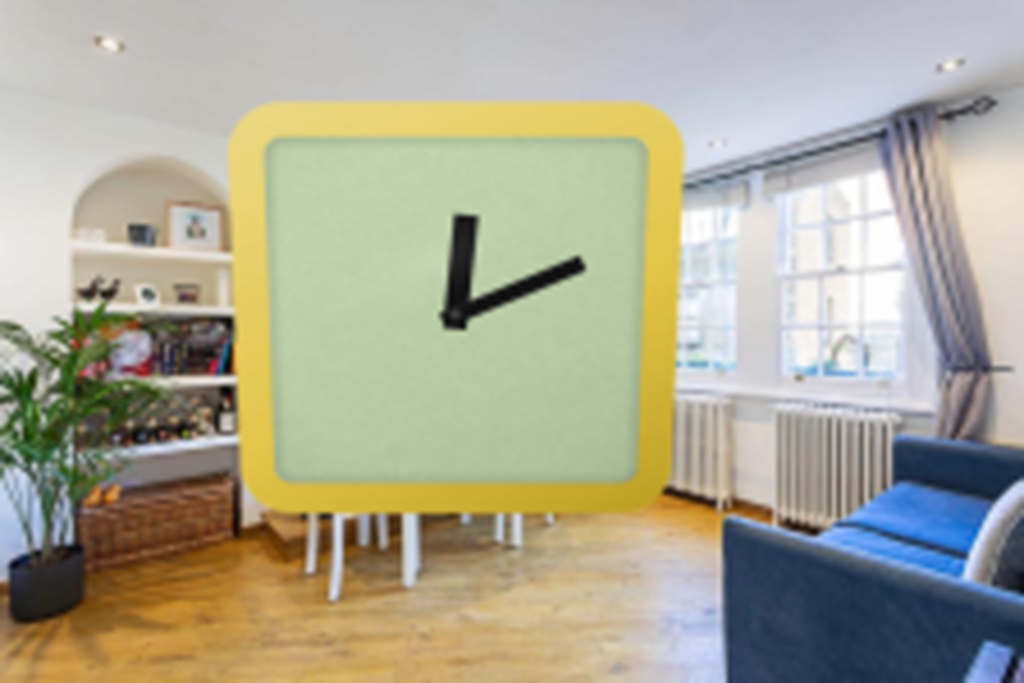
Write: h=12 m=11
